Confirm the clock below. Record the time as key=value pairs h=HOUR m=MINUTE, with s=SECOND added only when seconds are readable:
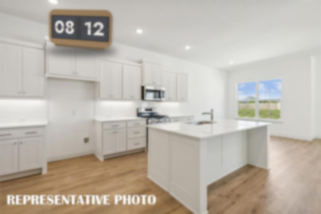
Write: h=8 m=12
